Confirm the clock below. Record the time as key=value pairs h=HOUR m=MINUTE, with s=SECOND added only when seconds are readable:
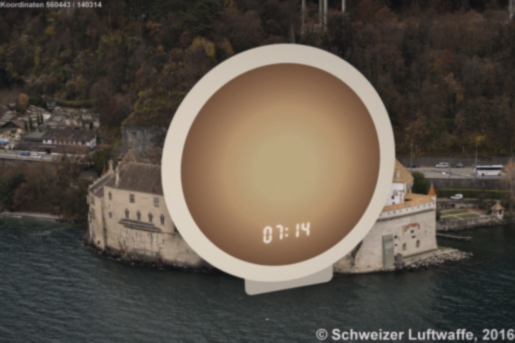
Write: h=7 m=14
